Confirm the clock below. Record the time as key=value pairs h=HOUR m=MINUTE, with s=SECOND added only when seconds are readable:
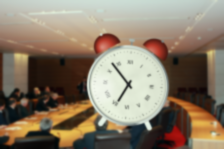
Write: h=6 m=53
